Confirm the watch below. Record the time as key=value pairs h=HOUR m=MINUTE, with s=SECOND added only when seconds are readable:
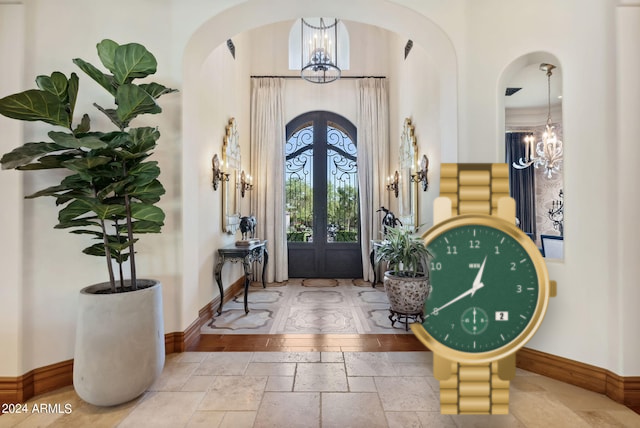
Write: h=12 m=40
